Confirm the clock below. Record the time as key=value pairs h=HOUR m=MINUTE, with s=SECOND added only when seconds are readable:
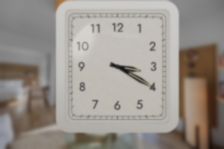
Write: h=3 m=20
